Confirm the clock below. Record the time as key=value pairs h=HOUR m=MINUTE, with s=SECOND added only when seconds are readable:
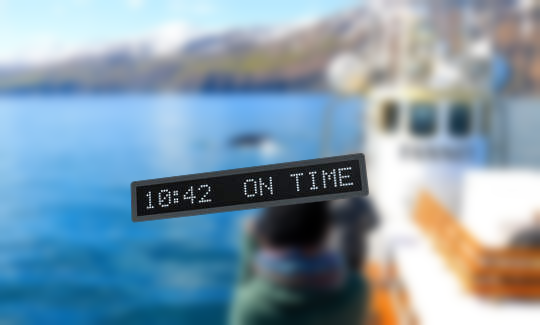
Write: h=10 m=42
